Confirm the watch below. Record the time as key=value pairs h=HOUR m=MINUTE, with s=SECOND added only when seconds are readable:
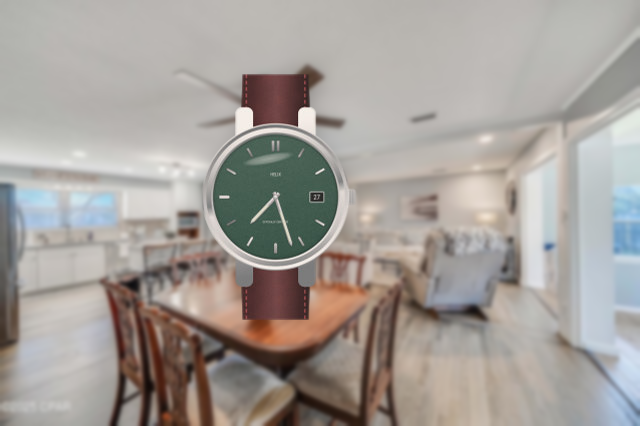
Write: h=7 m=27
